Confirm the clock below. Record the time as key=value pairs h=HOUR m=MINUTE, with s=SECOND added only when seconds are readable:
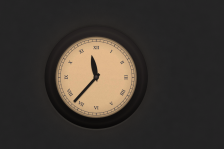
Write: h=11 m=37
